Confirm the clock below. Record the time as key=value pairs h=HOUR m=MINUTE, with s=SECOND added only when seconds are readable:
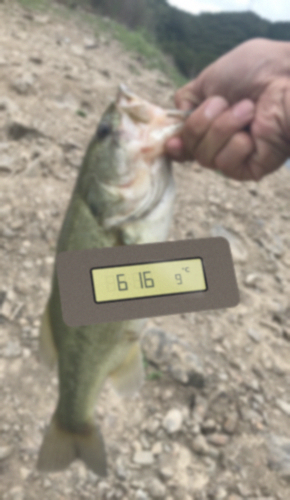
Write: h=6 m=16
